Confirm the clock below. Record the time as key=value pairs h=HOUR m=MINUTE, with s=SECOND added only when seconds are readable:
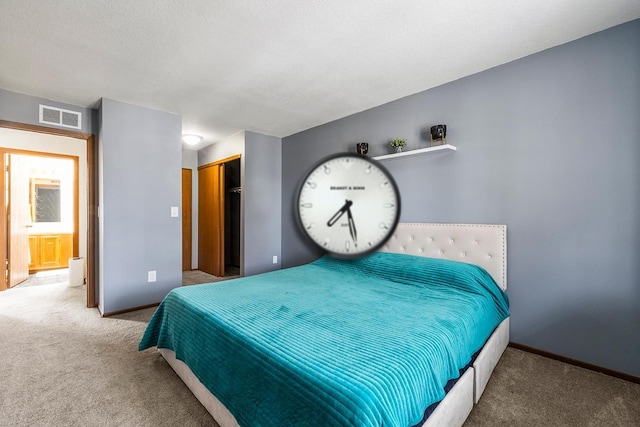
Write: h=7 m=28
